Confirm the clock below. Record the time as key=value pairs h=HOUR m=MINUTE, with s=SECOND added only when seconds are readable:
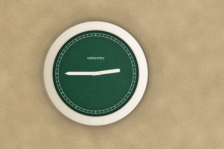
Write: h=2 m=45
